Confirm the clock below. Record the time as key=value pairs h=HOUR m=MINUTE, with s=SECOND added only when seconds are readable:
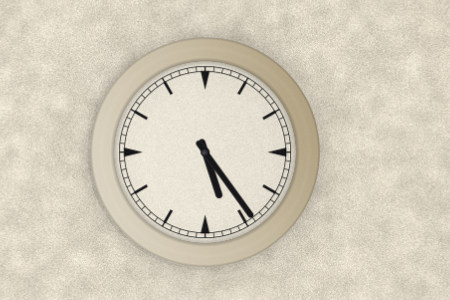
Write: h=5 m=24
